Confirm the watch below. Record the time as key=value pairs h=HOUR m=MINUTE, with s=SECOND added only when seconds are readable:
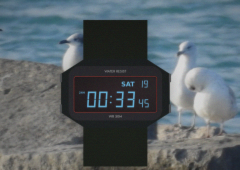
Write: h=0 m=33
